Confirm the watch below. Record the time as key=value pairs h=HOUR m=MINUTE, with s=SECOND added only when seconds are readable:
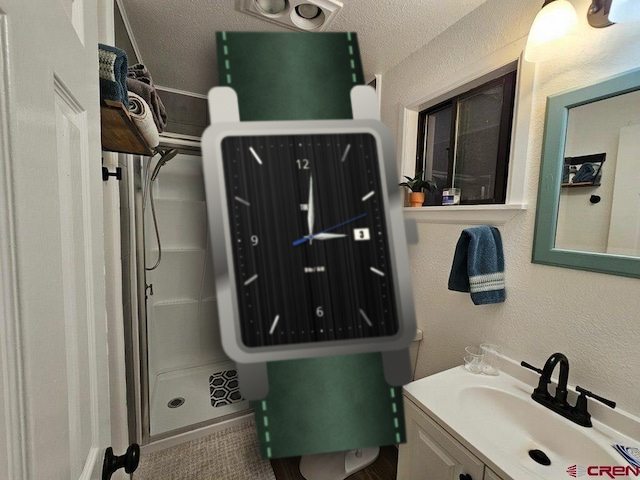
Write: h=3 m=1 s=12
